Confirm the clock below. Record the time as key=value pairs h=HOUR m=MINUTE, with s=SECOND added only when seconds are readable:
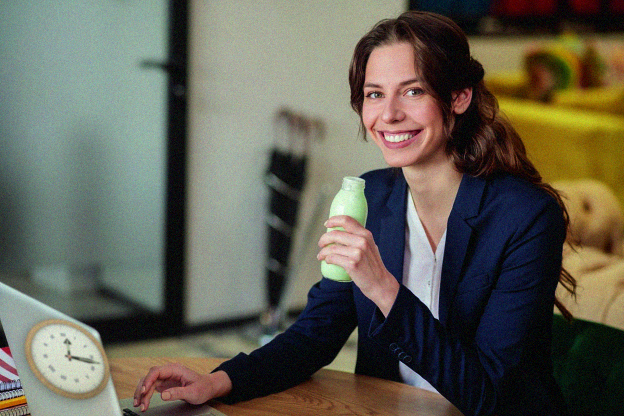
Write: h=12 m=17
